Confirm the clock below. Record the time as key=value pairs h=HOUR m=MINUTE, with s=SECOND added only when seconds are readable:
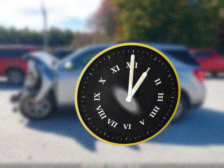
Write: h=1 m=0
